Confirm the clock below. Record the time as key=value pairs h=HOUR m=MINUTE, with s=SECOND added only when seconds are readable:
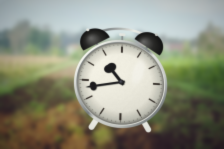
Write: h=10 m=43
